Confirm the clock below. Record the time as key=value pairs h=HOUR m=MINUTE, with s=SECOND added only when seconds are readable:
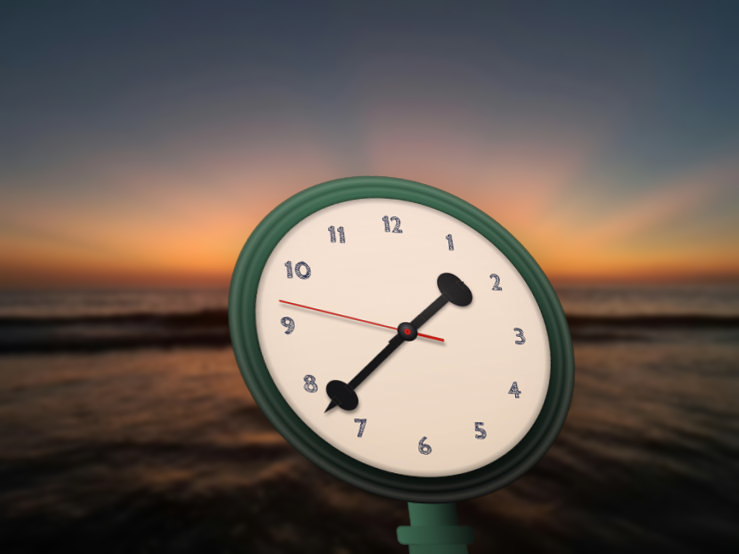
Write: h=1 m=37 s=47
